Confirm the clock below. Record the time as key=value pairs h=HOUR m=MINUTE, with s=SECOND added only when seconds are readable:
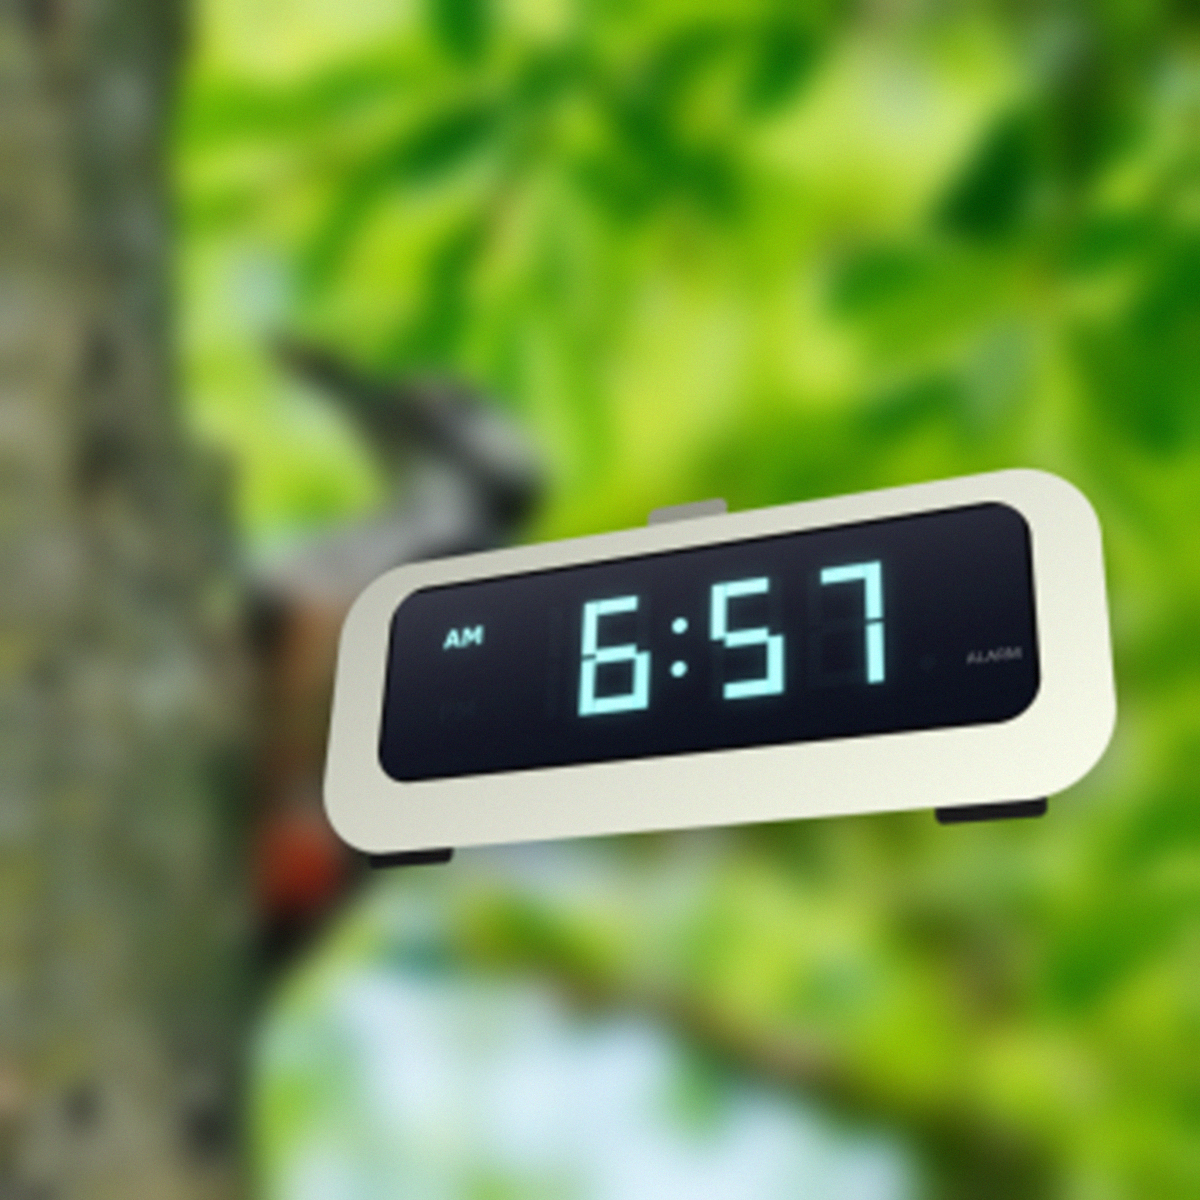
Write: h=6 m=57
